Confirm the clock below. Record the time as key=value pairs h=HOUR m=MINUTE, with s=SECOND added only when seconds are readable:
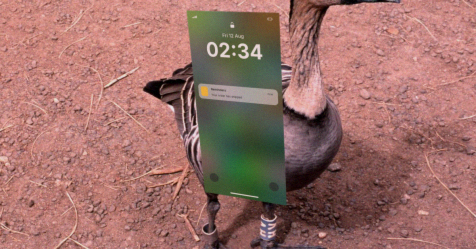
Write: h=2 m=34
